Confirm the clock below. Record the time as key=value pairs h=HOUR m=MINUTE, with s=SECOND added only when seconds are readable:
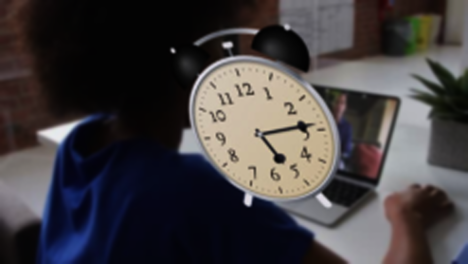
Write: h=5 m=14
